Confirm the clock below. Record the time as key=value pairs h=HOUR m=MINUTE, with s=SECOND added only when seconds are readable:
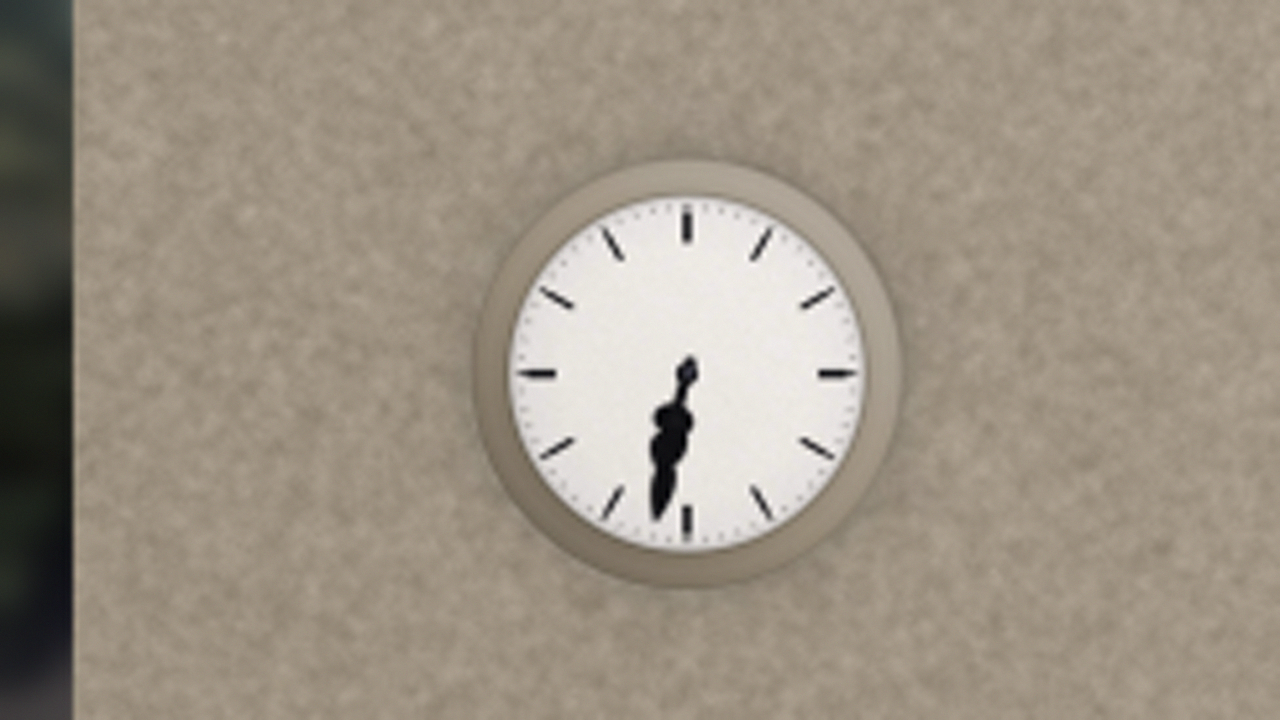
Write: h=6 m=32
